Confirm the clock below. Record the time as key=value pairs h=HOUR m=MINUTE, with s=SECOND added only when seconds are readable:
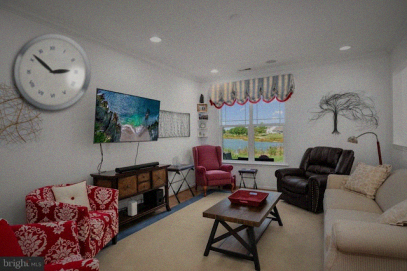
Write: h=2 m=52
